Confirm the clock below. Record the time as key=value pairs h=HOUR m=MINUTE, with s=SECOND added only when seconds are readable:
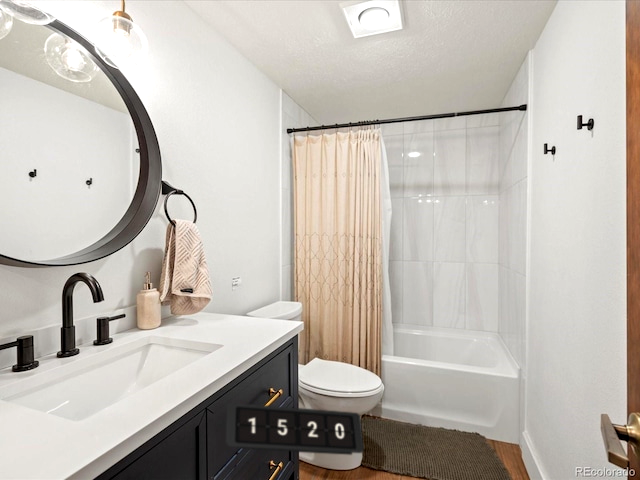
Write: h=15 m=20
